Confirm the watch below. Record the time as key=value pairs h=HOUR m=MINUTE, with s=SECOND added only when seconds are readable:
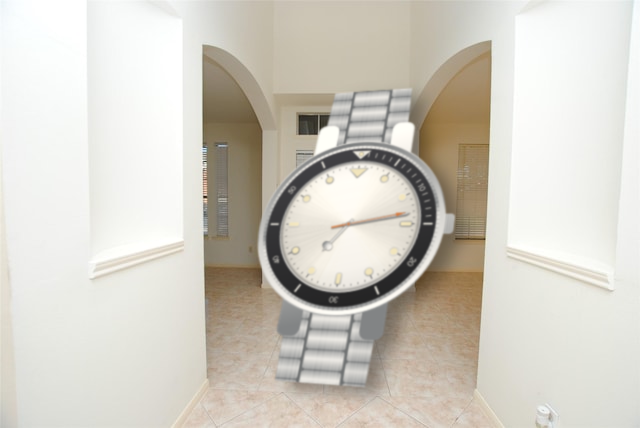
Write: h=7 m=13 s=13
